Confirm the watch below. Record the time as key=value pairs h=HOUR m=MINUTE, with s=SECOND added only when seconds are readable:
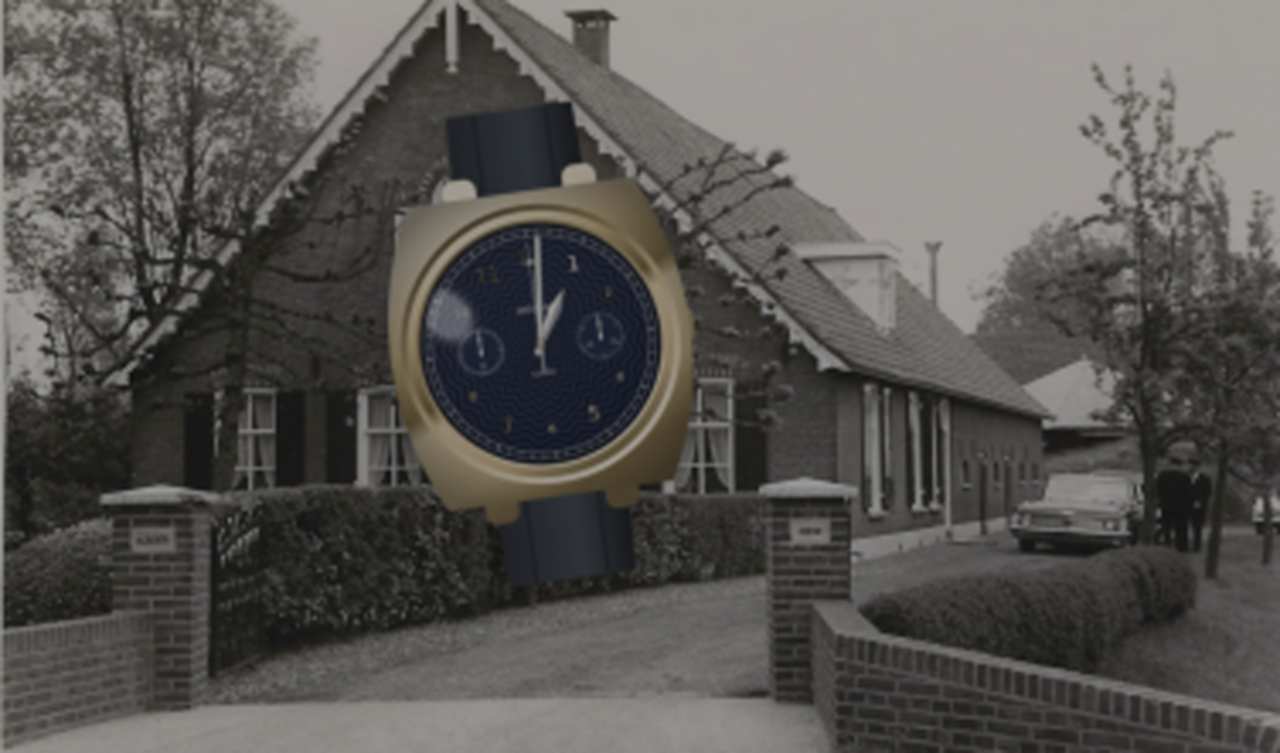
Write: h=1 m=1
